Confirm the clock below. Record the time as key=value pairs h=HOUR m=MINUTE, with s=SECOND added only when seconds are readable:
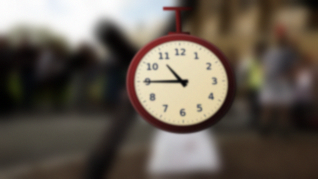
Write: h=10 m=45
